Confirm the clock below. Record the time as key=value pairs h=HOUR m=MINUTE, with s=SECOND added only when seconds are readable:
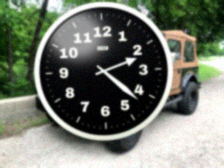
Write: h=2 m=22
